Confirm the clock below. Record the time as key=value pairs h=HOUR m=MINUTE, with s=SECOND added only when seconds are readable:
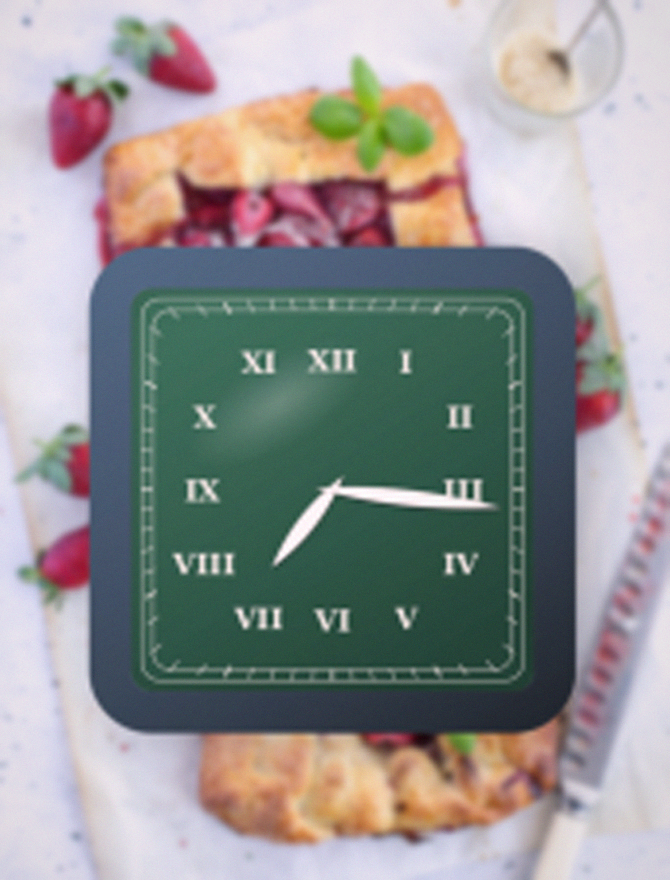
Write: h=7 m=16
